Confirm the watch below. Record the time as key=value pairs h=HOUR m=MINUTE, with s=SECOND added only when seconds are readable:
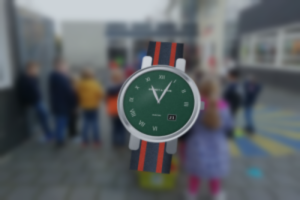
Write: h=11 m=4
